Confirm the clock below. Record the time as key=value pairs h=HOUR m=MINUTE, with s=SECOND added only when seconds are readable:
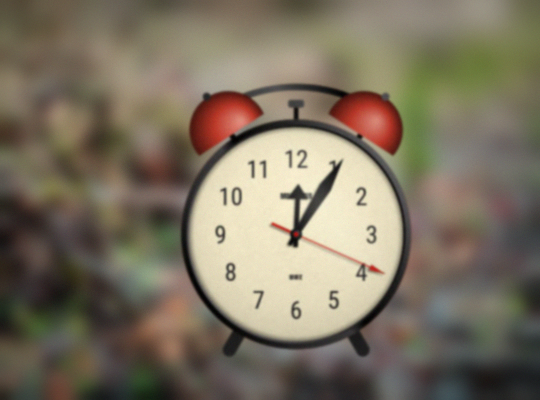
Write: h=12 m=5 s=19
